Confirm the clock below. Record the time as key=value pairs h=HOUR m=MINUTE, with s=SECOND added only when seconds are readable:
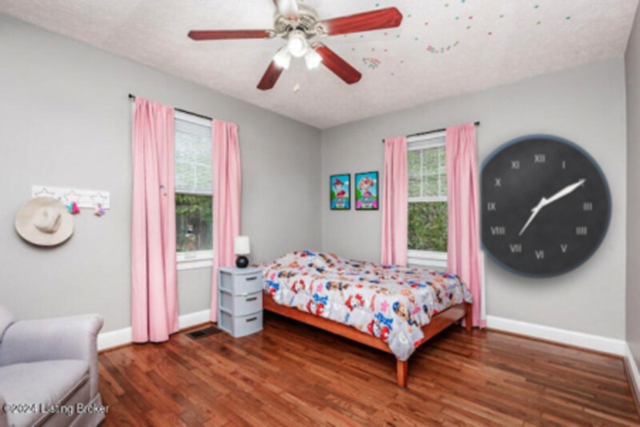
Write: h=7 m=10
